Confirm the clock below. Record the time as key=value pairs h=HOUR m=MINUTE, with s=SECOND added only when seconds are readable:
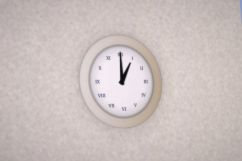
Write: h=1 m=0
